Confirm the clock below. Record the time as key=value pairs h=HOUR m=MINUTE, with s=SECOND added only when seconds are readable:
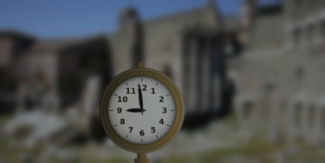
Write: h=8 m=59
